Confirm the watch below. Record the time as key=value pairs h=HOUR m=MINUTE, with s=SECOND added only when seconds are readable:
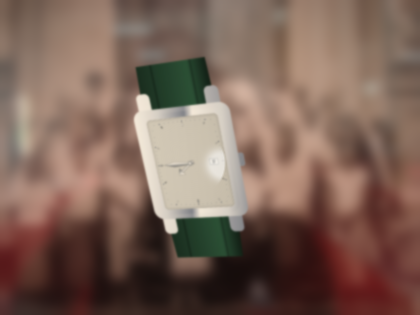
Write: h=7 m=45
